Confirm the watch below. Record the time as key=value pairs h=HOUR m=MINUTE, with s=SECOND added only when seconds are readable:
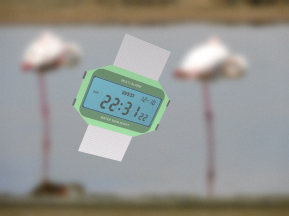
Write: h=22 m=31 s=22
